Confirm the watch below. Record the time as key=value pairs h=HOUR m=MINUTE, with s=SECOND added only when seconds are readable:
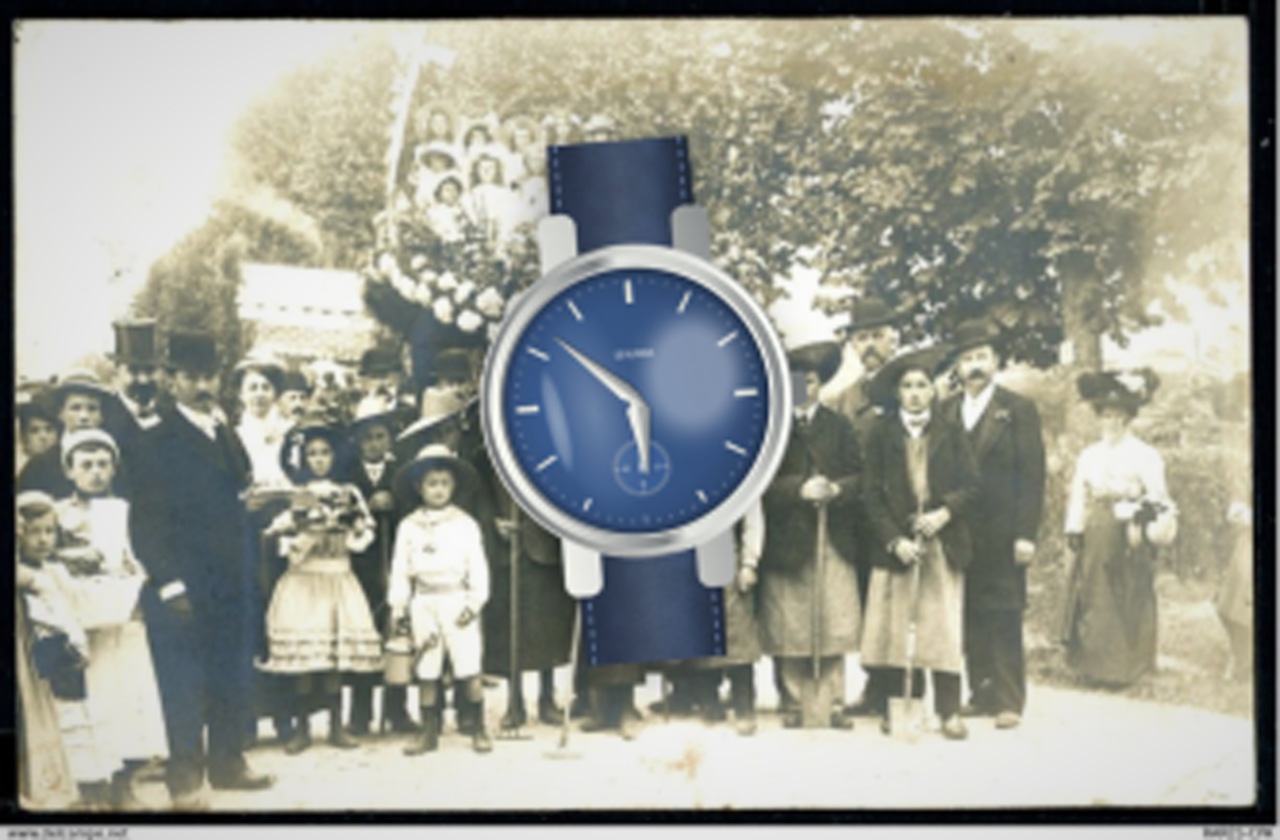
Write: h=5 m=52
